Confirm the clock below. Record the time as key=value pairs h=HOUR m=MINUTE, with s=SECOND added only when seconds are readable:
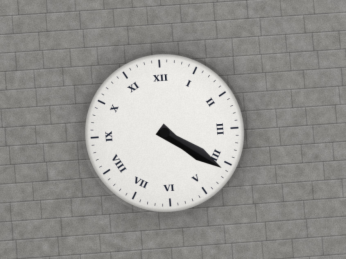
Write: h=4 m=21
